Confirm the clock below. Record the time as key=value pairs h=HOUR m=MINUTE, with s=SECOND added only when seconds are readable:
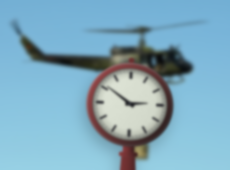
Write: h=2 m=51
